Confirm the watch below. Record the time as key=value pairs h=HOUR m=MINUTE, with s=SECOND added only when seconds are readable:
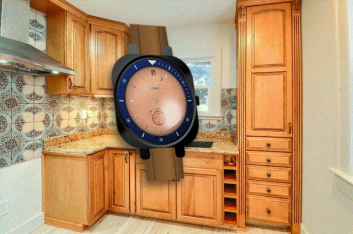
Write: h=7 m=3
